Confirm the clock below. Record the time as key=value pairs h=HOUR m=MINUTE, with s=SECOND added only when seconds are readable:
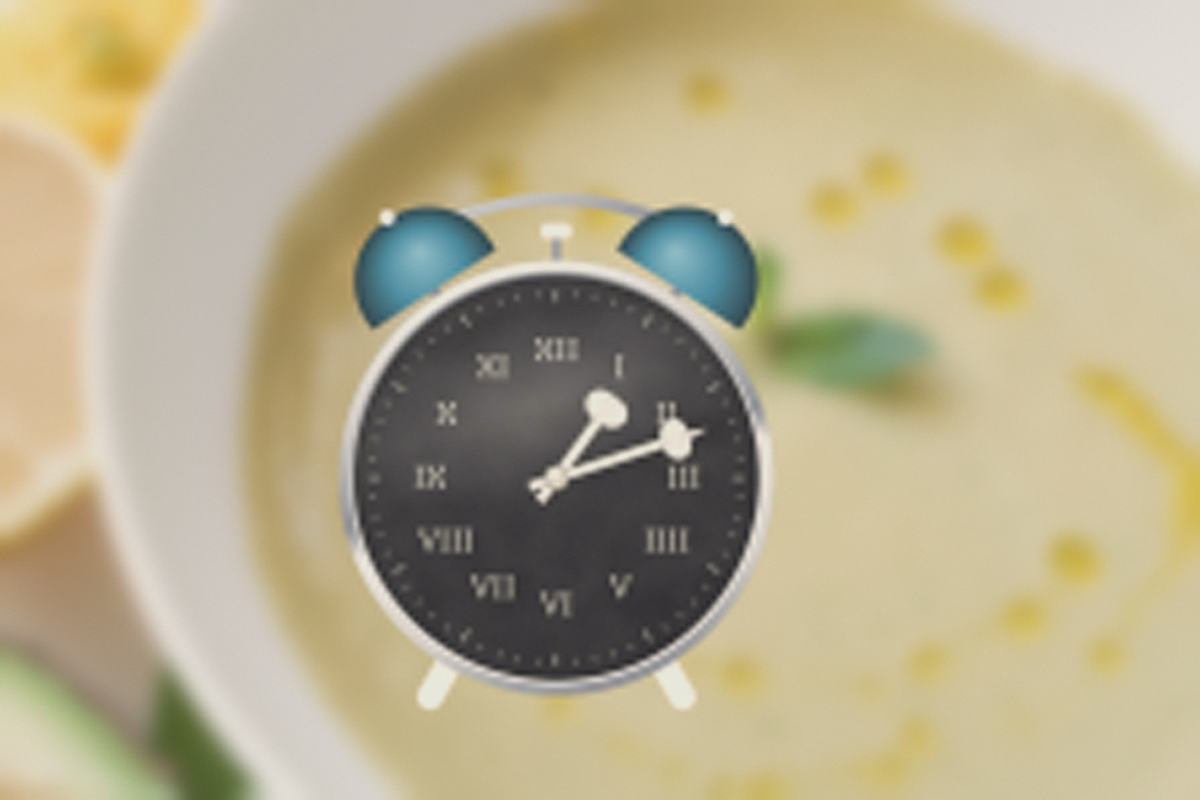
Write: h=1 m=12
